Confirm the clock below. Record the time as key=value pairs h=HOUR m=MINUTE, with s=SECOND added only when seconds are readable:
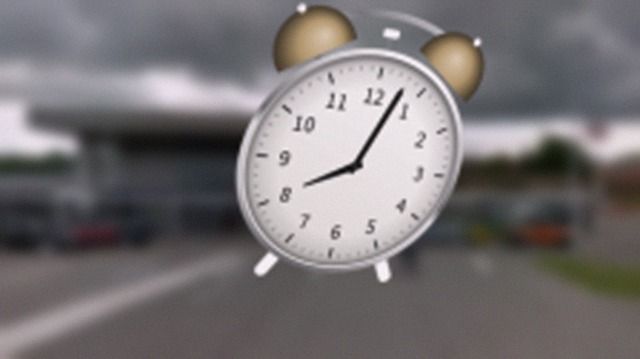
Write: h=8 m=3
